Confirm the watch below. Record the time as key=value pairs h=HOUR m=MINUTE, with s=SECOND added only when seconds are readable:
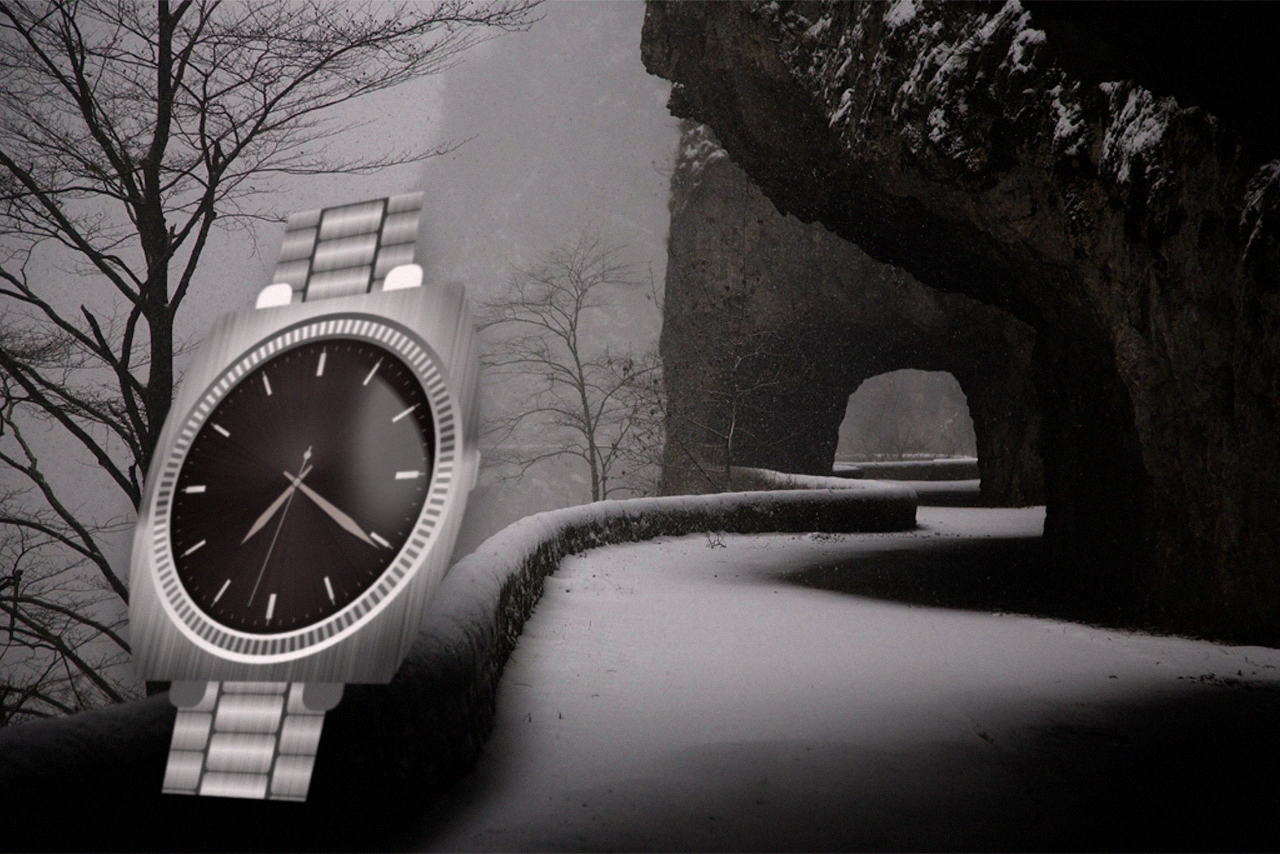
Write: h=7 m=20 s=32
